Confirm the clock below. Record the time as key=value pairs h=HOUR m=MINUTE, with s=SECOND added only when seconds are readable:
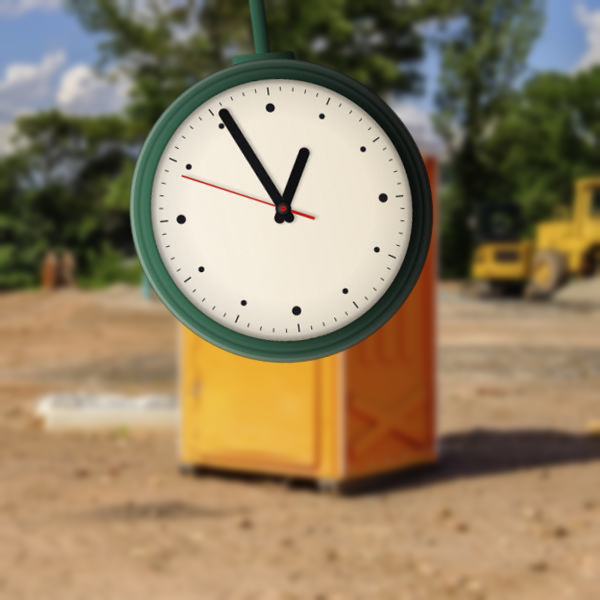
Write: h=12 m=55 s=49
